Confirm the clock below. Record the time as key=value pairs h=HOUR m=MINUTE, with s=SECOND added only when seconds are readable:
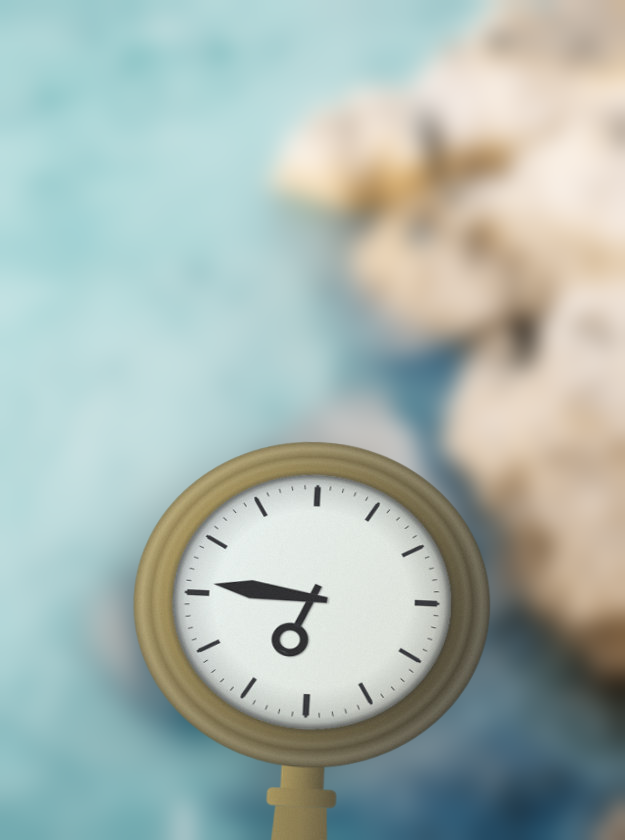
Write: h=6 m=46
